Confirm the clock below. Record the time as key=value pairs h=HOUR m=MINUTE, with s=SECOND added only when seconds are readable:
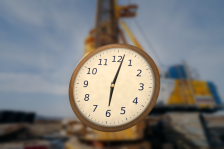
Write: h=6 m=2
